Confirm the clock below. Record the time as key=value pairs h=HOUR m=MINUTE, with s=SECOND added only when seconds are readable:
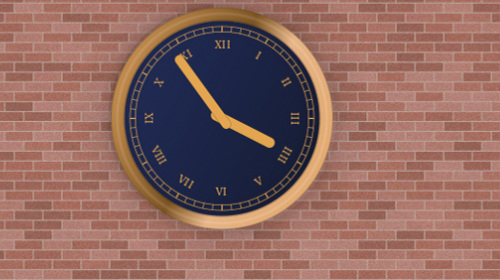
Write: h=3 m=54
